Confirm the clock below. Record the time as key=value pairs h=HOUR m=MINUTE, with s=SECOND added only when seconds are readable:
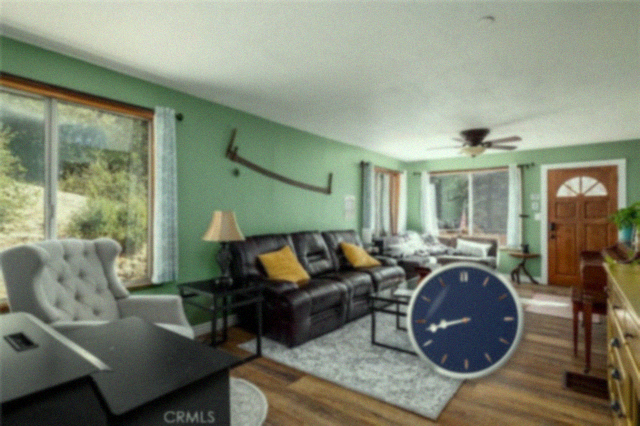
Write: h=8 m=43
